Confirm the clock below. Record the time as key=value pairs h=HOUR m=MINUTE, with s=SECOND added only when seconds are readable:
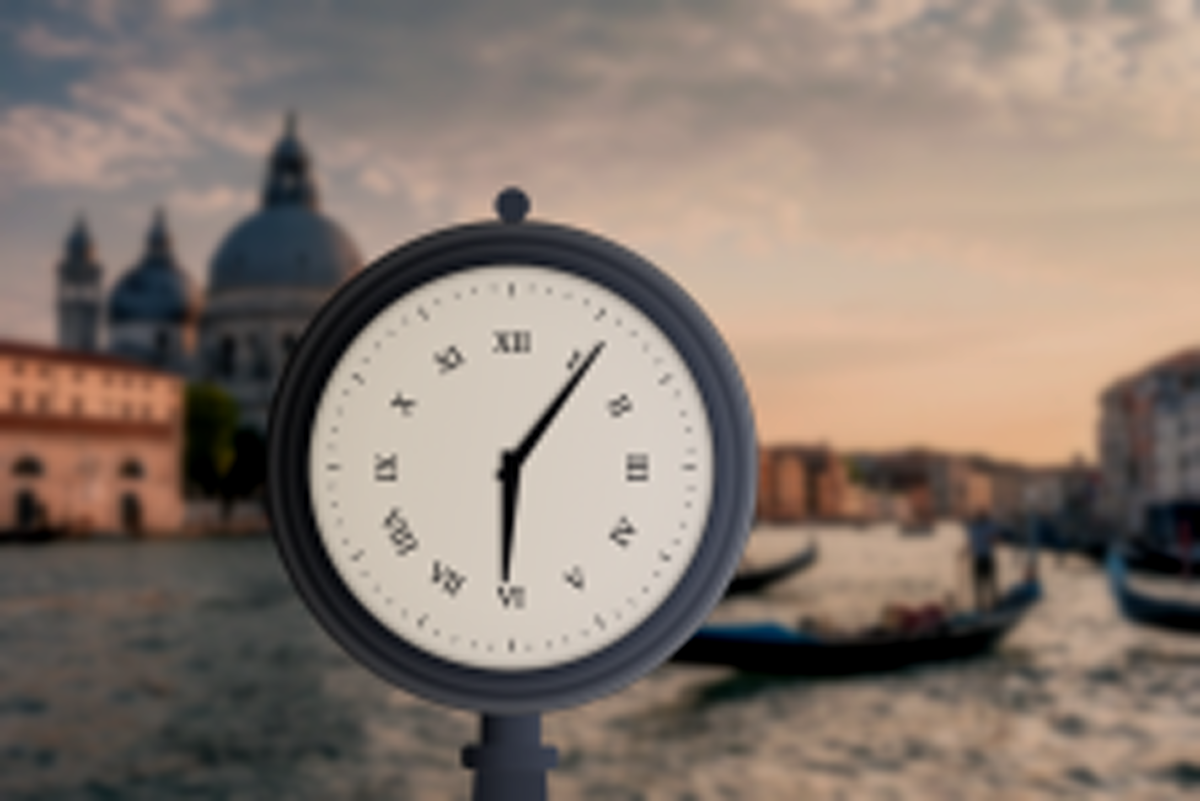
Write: h=6 m=6
